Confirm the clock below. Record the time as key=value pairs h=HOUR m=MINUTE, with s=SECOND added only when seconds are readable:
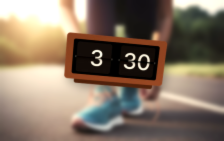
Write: h=3 m=30
